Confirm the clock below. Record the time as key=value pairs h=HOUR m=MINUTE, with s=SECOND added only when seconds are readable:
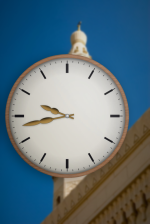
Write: h=9 m=43
